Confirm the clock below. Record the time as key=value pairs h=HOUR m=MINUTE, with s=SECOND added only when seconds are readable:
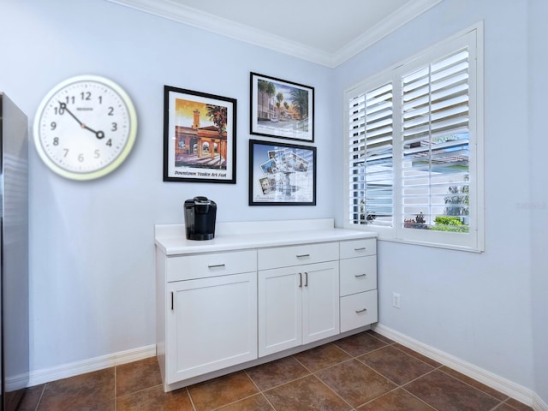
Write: h=3 m=52
